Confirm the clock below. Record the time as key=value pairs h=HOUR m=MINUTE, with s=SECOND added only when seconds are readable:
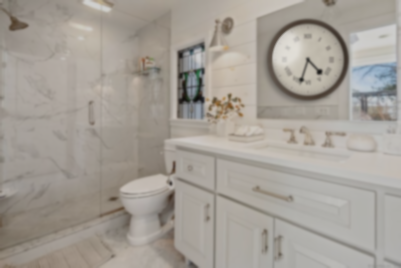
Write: h=4 m=33
